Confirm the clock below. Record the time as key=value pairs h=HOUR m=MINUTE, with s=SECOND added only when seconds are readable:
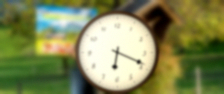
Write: h=6 m=19
